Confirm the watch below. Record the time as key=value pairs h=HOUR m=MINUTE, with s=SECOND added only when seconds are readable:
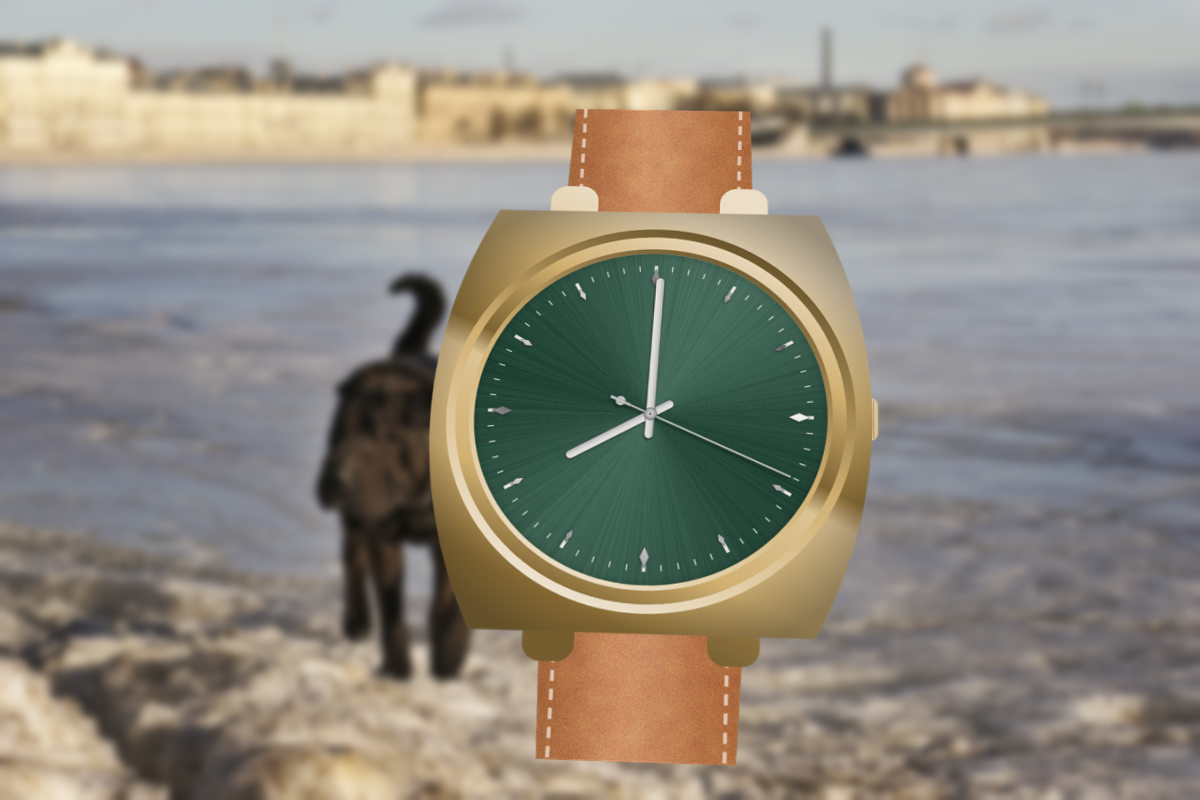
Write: h=8 m=0 s=19
